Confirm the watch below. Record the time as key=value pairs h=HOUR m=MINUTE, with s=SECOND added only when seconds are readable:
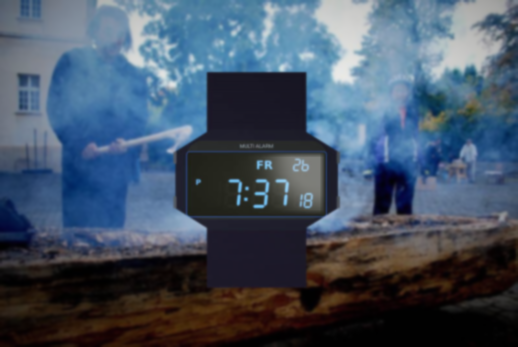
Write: h=7 m=37 s=18
